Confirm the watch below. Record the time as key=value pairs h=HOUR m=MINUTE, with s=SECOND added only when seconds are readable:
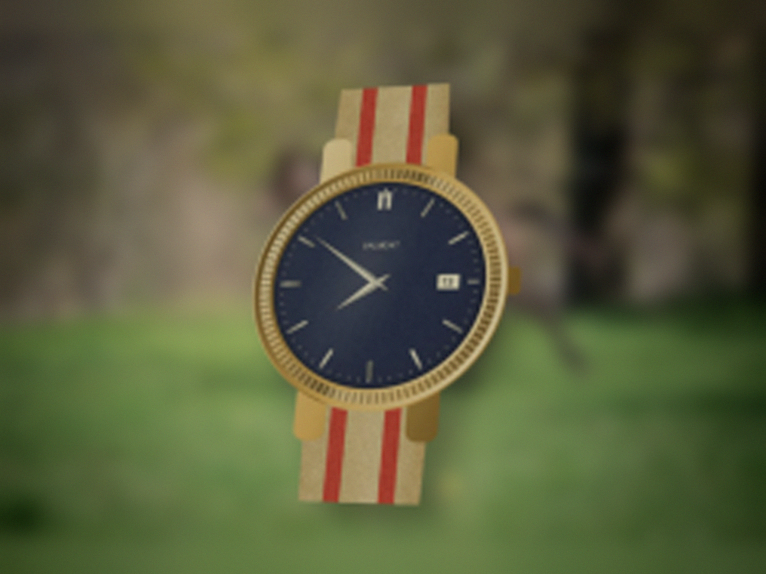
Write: h=7 m=51
